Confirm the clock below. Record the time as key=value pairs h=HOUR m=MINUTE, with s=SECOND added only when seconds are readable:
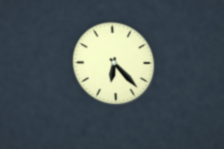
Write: h=6 m=23
